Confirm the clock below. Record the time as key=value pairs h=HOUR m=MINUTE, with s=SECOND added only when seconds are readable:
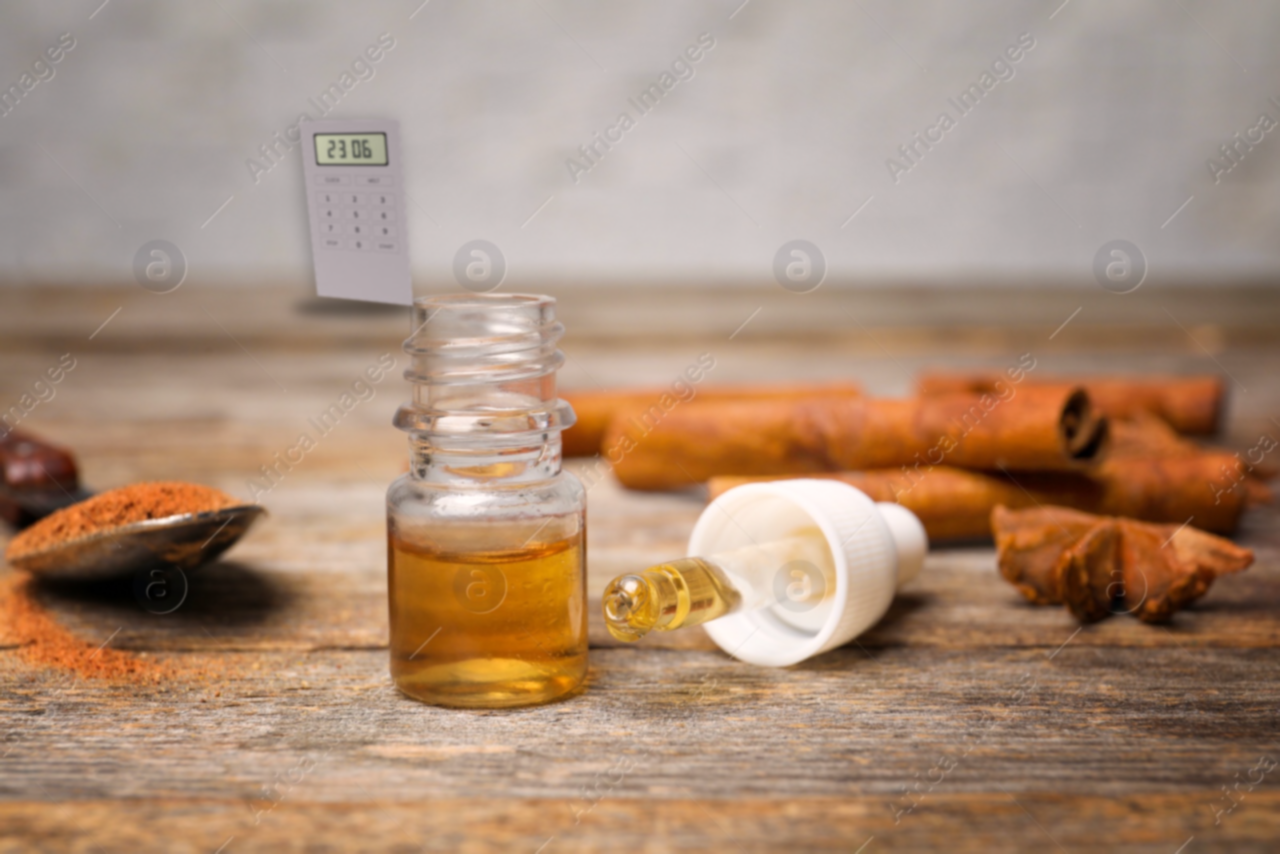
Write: h=23 m=6
